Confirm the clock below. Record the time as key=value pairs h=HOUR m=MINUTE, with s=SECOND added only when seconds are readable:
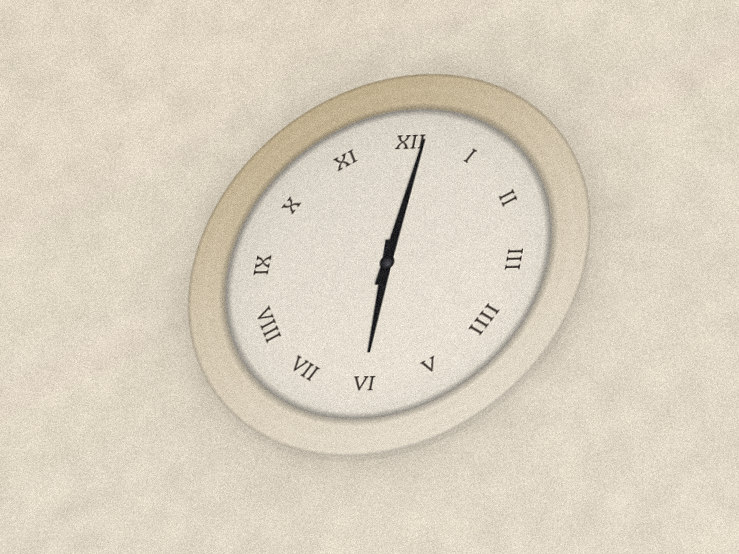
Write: h=6 m=1
